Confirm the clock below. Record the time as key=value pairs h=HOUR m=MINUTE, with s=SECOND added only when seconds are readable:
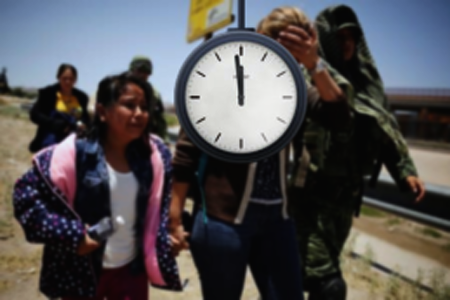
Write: h=11 m=59
